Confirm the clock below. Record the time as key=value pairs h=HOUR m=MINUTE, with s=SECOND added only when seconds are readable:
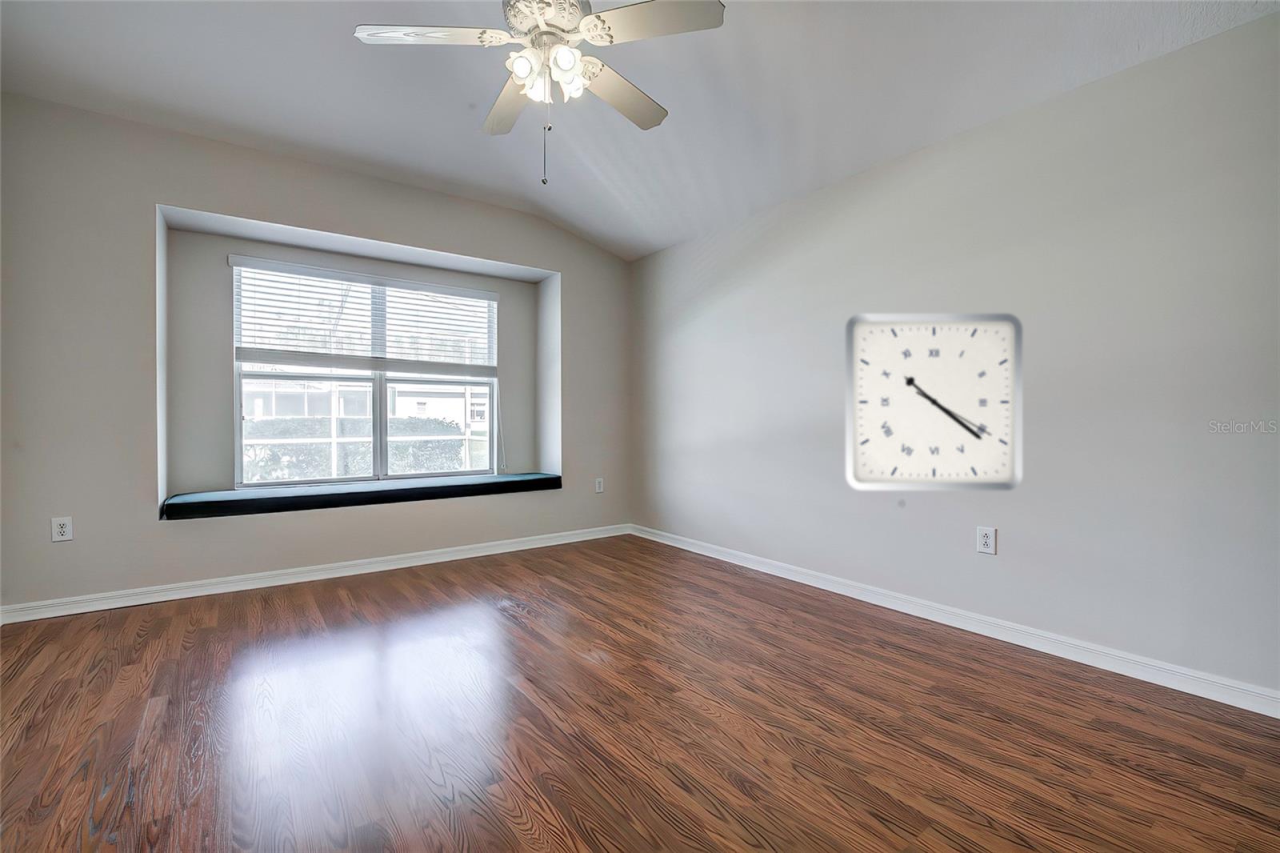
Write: h=10 m=21 s=20
